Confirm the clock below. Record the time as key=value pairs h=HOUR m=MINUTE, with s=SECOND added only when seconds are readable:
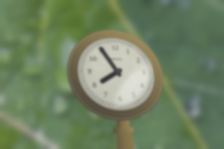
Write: h=7 m=55
